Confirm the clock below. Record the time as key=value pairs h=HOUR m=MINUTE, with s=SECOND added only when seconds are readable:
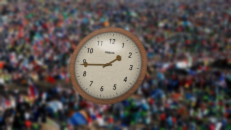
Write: h=1 m=44
